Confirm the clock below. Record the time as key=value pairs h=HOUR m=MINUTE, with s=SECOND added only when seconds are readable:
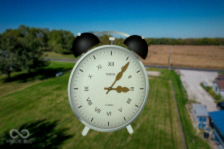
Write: h=3 m=6
